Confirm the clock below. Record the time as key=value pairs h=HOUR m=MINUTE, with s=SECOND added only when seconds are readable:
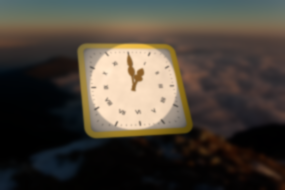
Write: h=1 m=0
